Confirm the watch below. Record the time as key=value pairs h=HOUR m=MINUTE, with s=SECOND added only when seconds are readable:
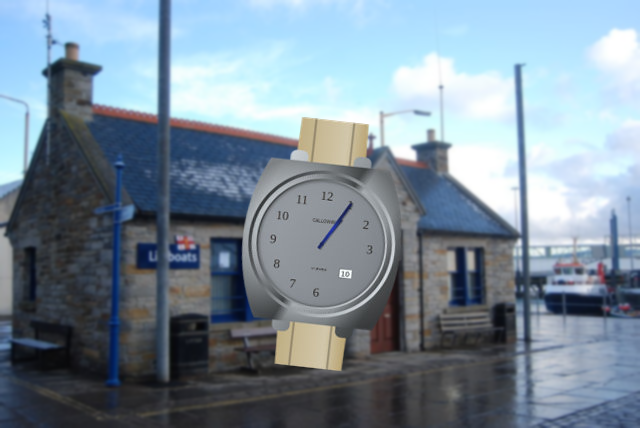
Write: h=1 m=5
